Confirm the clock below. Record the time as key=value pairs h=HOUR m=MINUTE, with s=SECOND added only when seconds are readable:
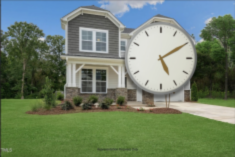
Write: h=5 m=10
